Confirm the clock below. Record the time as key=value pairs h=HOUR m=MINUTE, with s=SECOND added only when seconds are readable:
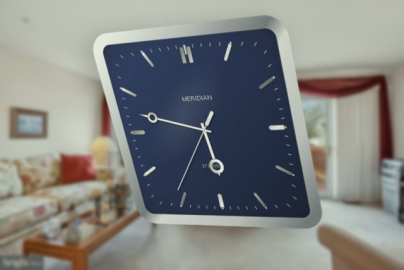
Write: h=5 m=47 s=36
